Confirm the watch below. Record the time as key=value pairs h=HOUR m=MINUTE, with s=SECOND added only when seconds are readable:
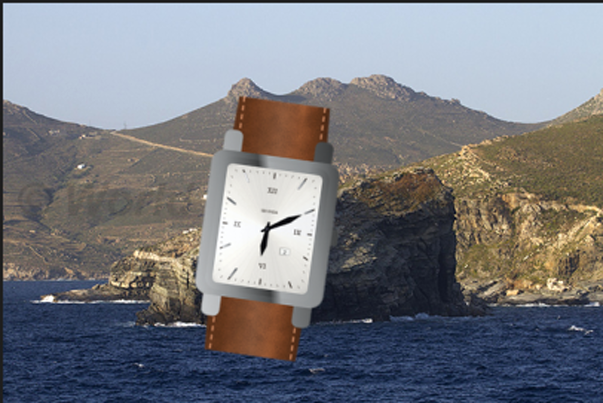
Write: h=6 m=10
